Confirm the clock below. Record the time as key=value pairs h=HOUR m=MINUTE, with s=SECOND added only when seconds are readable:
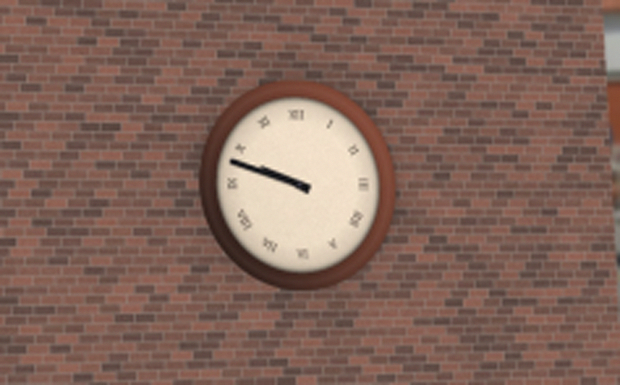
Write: h=9 m=48
